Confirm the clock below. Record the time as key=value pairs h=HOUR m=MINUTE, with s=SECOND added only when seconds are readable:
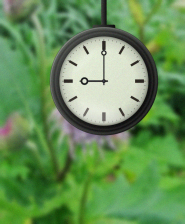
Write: h=9 m=0
